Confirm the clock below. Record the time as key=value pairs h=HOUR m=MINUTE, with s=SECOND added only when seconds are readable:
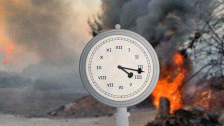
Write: h=4 m=17
